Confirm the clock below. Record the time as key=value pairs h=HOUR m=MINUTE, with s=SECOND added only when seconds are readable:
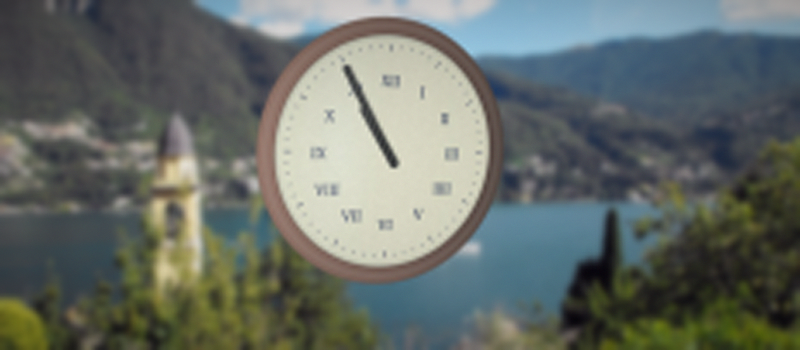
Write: h=10 m=55
